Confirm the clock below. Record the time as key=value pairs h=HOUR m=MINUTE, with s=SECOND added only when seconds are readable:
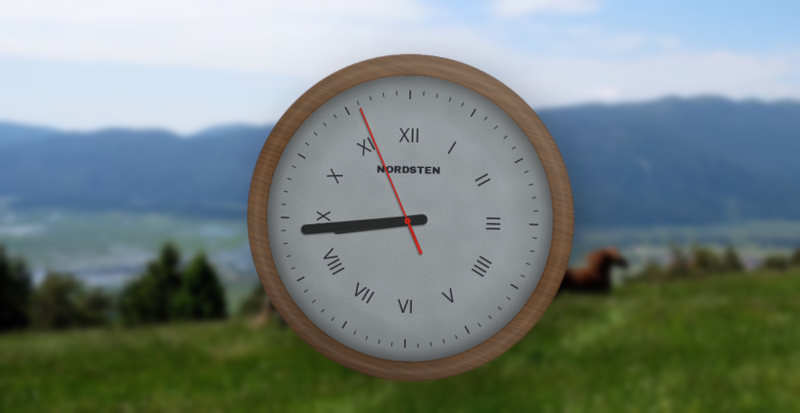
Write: h=8 m=43 s=56
